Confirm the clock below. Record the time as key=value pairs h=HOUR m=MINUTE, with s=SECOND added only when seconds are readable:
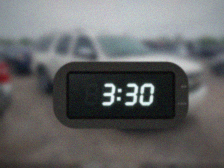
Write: h=3 m=30
